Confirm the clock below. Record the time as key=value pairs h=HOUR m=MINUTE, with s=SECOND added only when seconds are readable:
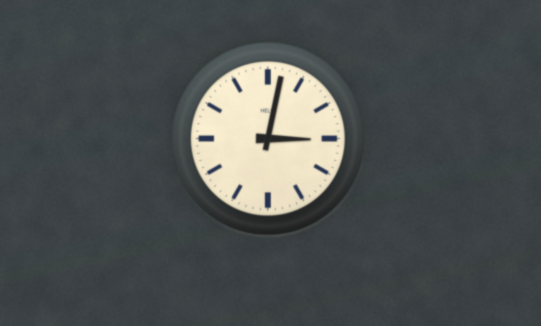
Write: h=3 m=2
